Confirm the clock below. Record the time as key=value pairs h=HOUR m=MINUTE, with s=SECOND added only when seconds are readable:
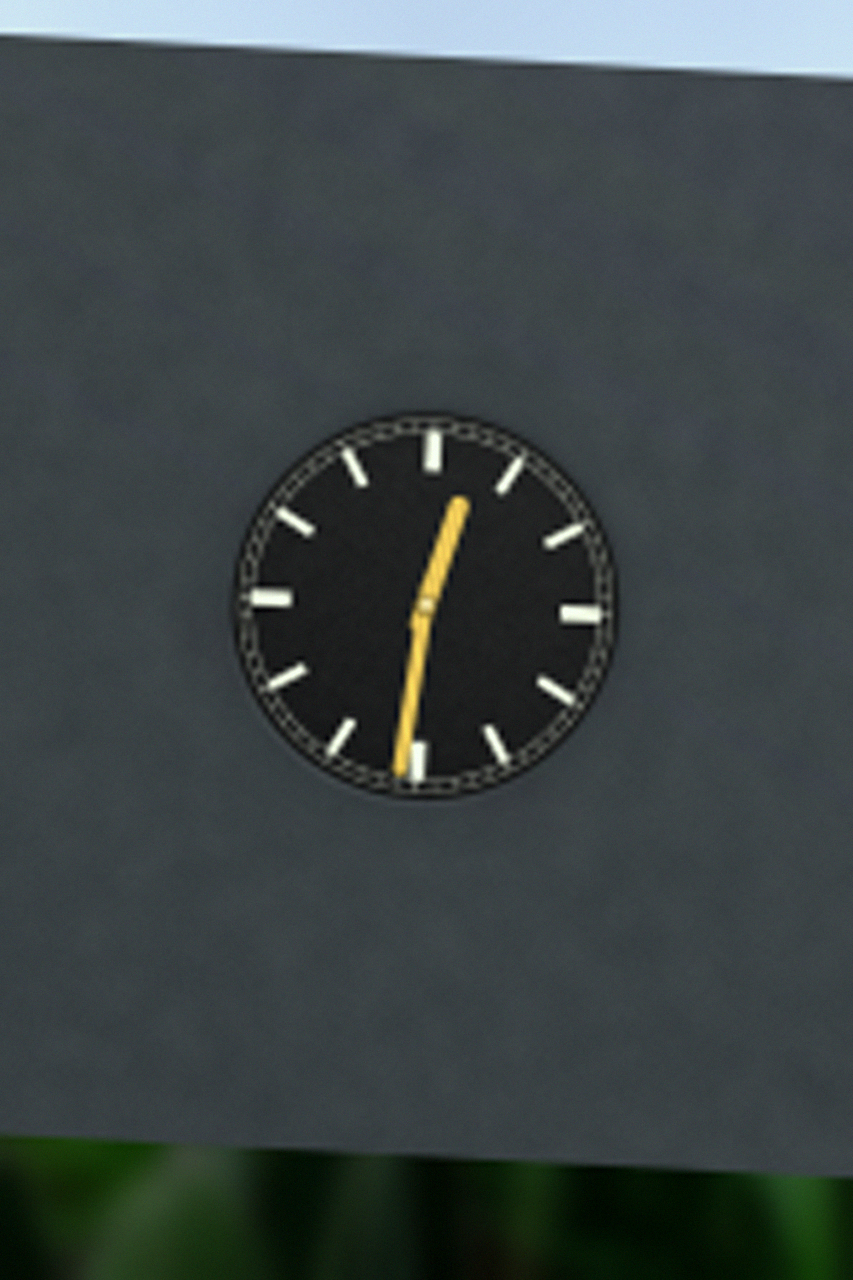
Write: h=12 m=31
